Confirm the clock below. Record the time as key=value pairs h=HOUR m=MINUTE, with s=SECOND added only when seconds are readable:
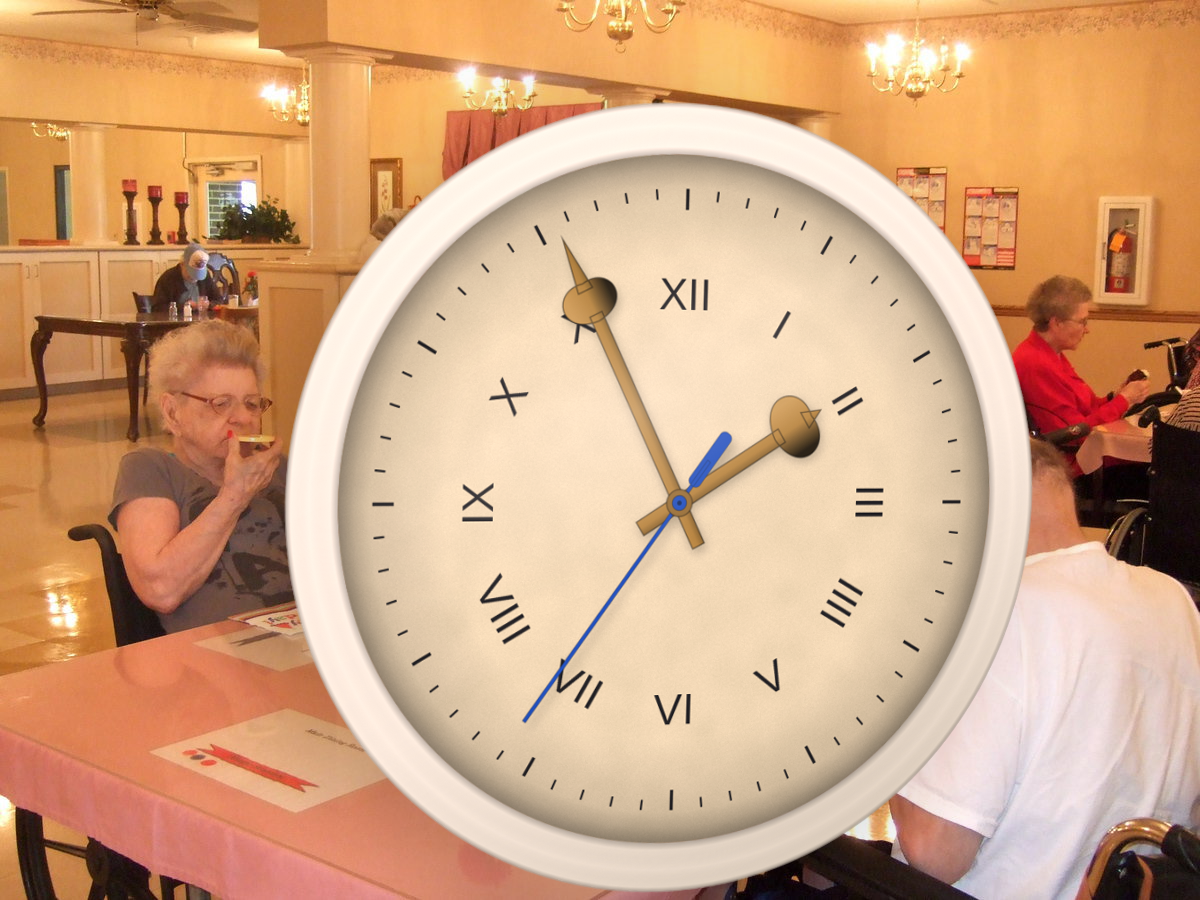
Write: h=1 m=55 s=36
